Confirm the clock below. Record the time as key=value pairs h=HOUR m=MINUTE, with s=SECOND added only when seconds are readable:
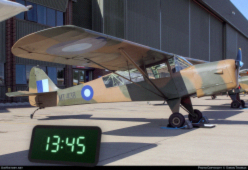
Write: h=13 m=45
